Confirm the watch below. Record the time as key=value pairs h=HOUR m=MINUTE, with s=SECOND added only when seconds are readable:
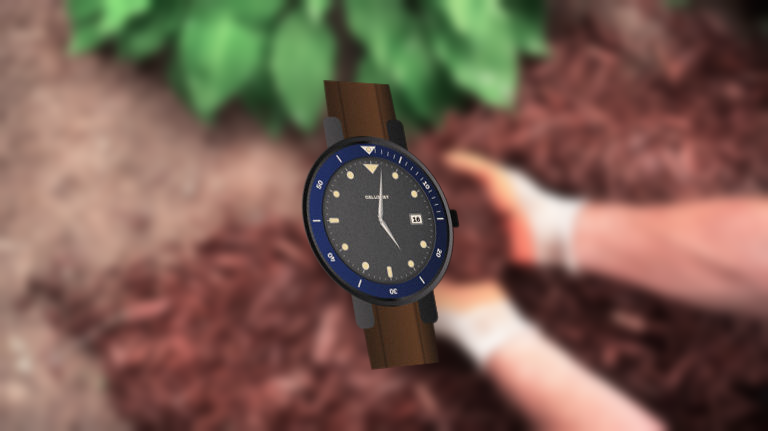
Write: h=5 m=2
